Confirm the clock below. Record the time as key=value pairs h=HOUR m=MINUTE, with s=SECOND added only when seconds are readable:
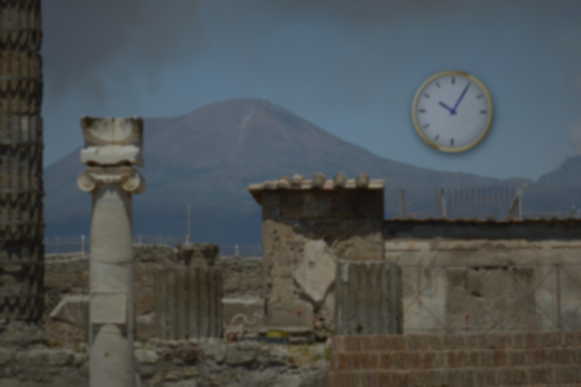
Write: h=10 m=5
